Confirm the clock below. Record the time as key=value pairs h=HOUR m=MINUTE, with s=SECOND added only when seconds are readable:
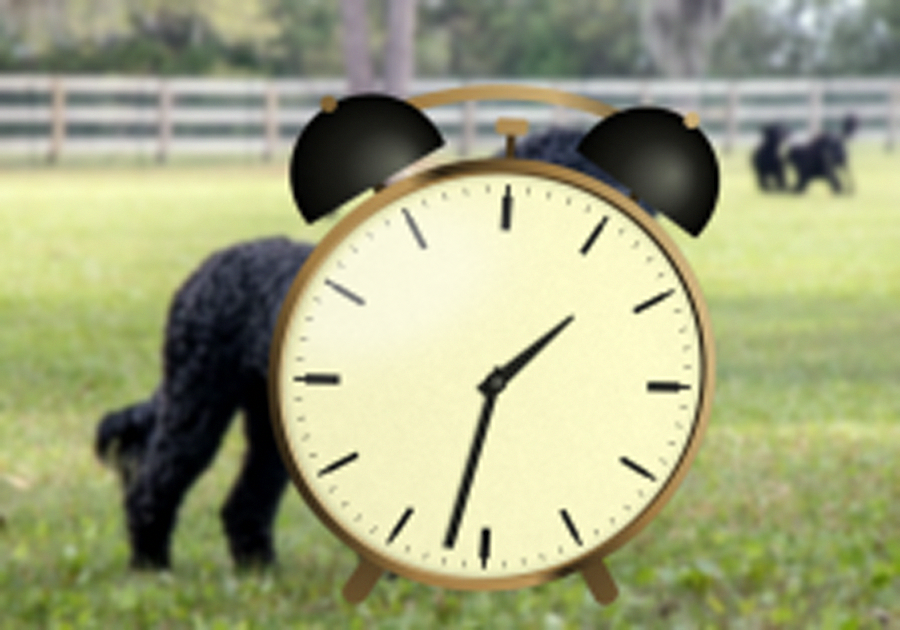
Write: h=1 m=32
